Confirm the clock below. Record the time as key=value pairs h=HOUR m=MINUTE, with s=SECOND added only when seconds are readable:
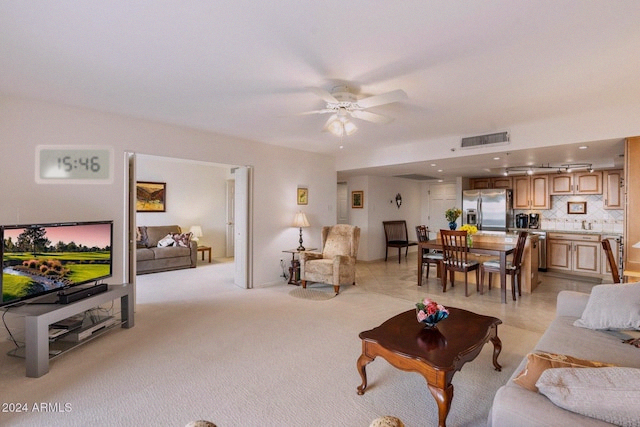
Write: h=15 m=46
